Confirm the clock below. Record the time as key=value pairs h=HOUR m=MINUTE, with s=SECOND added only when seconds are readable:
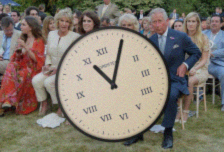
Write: h=11 m=5
